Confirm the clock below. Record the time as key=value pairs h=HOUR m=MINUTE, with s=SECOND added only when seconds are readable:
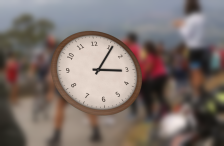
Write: h=3 m=6
